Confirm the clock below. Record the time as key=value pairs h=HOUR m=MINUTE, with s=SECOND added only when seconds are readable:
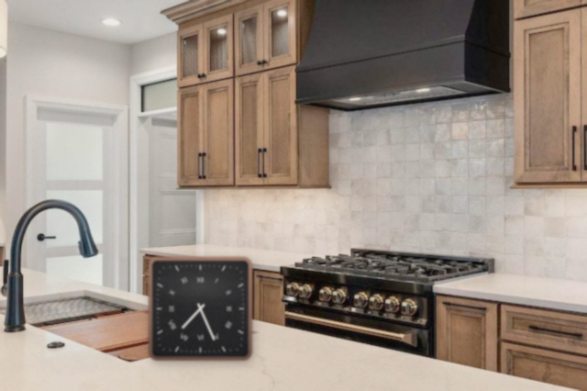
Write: h=7 m=26
